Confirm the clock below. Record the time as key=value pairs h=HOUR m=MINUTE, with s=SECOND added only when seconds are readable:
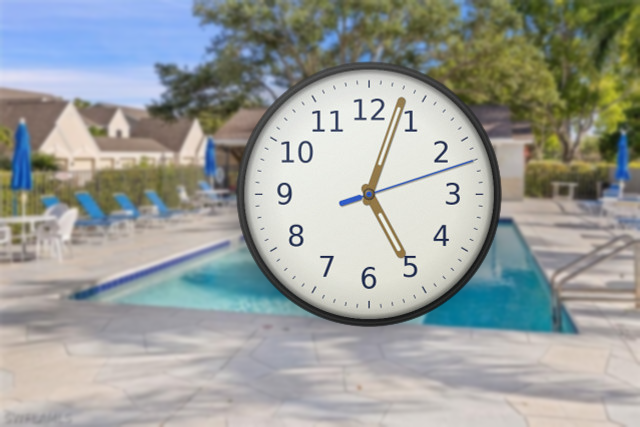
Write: h=5 m=3 s=12
